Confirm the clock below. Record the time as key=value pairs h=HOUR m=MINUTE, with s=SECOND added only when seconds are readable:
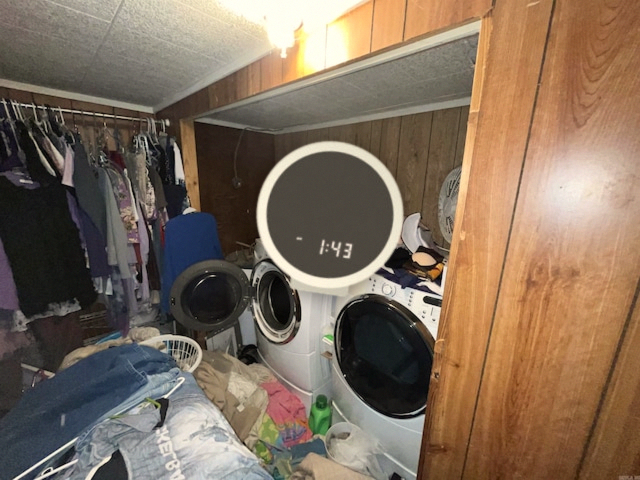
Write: h=1 m=43
